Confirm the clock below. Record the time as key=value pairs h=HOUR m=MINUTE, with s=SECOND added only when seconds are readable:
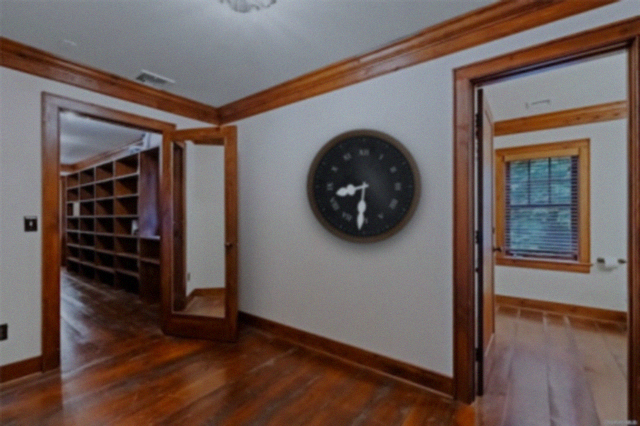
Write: h=8 m=31
